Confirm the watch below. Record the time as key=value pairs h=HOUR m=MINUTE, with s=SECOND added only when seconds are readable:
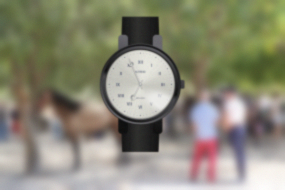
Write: h=6 m=56
